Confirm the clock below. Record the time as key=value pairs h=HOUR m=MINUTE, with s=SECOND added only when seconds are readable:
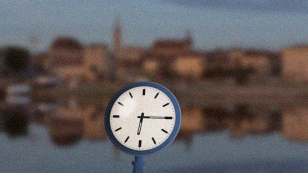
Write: h=6 m=15
